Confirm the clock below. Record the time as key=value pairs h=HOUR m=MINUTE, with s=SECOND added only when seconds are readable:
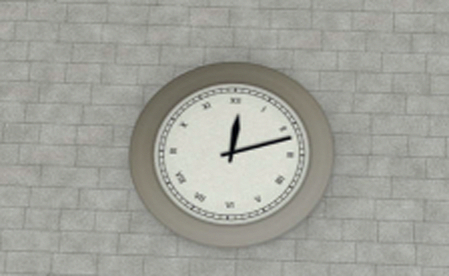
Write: h=12 m=12
